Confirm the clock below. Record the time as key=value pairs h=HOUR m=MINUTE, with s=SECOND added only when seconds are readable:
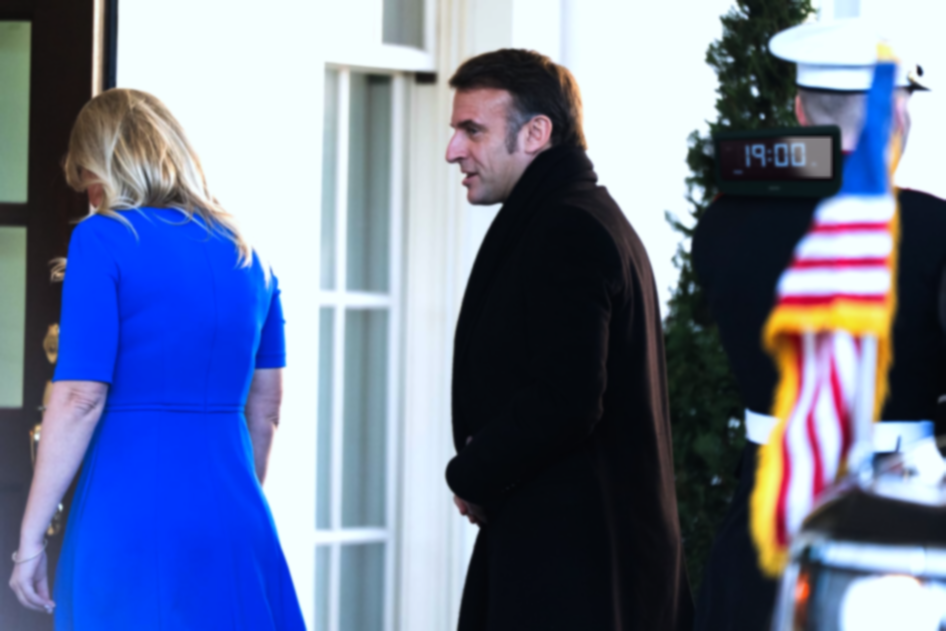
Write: h=19 m=0
